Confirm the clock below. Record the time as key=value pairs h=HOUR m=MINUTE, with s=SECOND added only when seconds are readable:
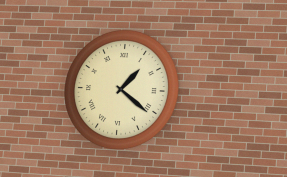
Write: h=1 m=21
